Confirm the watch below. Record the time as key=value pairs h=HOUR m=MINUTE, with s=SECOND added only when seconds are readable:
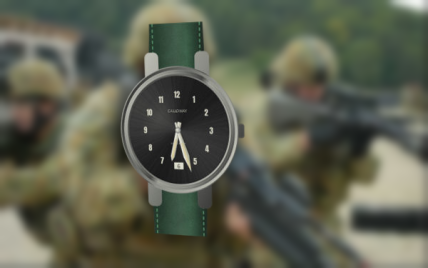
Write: h=6 m=27
